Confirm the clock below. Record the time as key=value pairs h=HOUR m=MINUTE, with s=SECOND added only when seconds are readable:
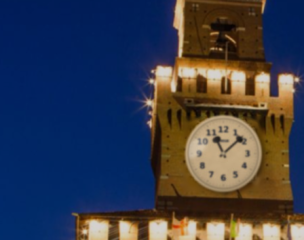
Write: h=11 m=8
